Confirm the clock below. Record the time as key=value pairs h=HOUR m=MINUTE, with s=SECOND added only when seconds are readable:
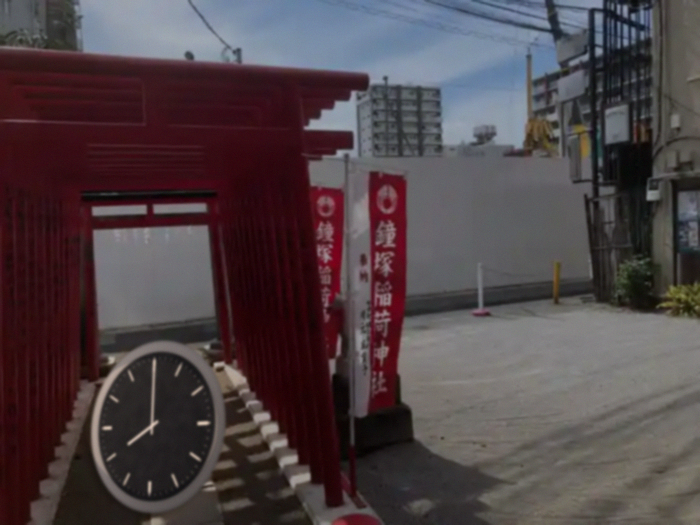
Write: h=8 m=0
